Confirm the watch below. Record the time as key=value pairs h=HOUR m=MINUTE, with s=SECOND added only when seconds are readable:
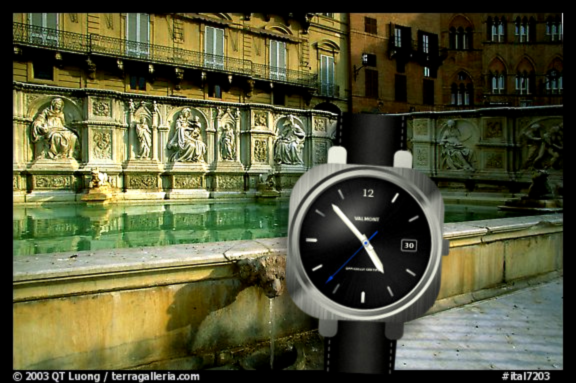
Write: h=4 m=52 s=37
